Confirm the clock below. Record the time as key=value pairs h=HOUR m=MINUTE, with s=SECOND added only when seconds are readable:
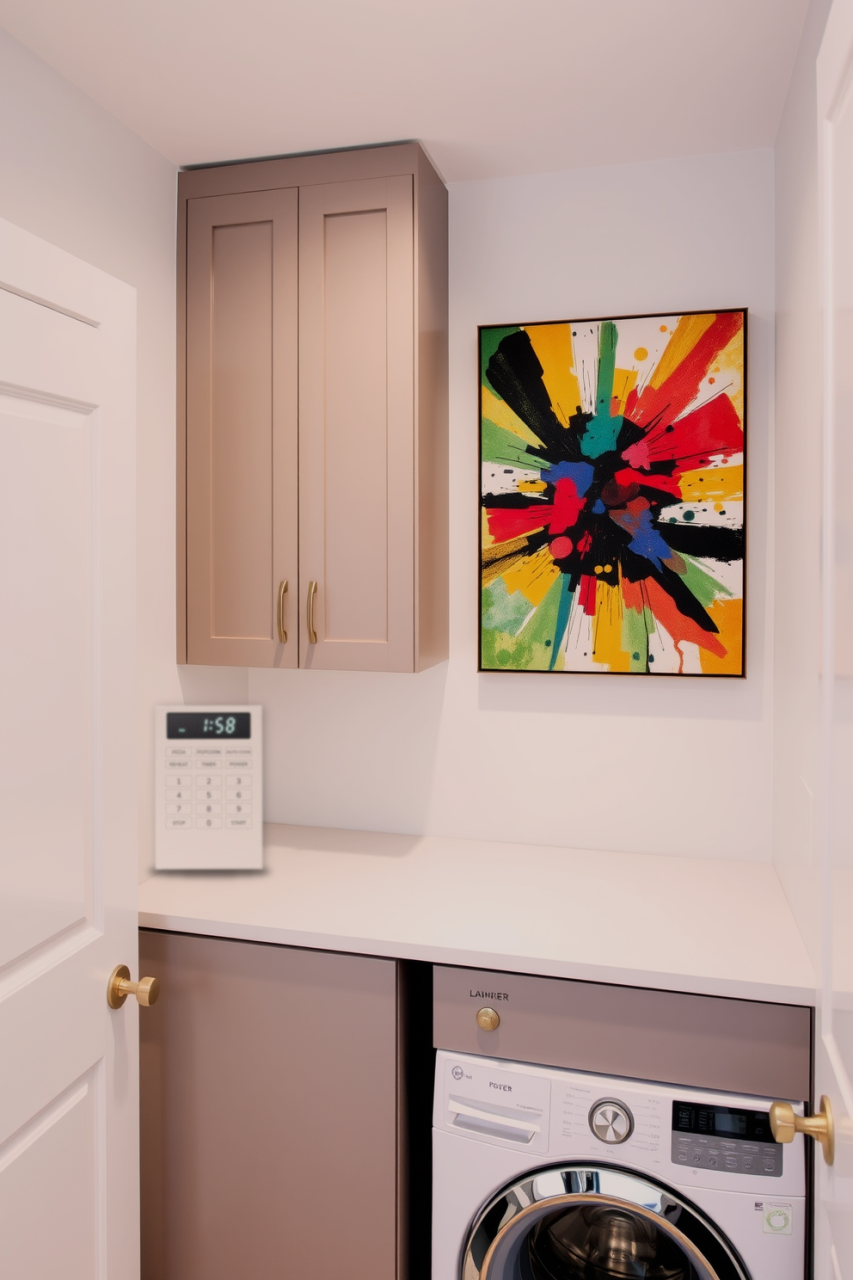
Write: h=1 m=58
